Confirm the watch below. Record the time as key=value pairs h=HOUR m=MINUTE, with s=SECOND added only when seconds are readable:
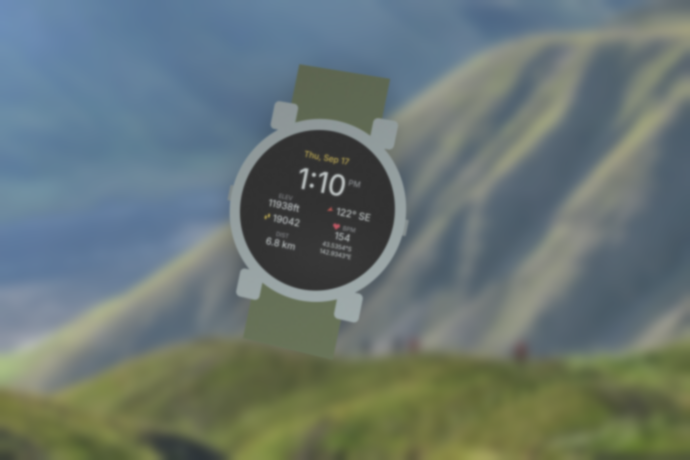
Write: h=1 m=10
